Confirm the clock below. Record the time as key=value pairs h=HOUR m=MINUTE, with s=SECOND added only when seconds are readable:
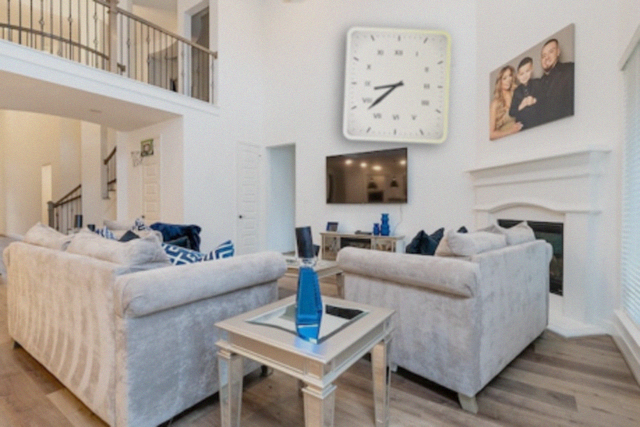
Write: h=8 m=38
